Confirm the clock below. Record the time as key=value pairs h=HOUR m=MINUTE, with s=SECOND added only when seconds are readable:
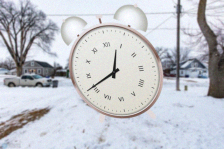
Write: h=12 m=41
